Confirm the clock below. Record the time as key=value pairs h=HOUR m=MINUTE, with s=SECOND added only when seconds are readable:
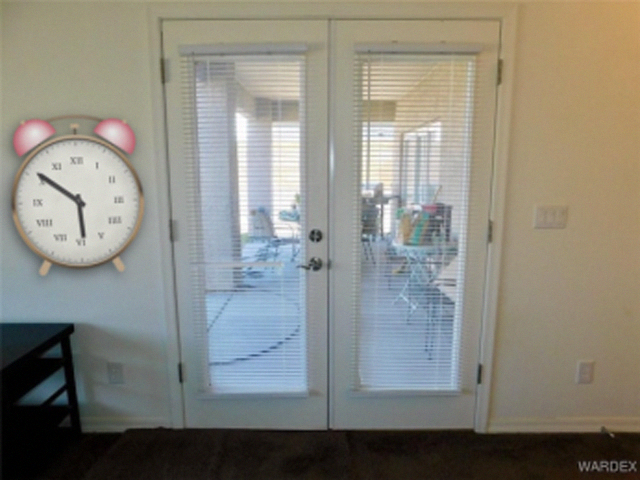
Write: h=5 m=51
